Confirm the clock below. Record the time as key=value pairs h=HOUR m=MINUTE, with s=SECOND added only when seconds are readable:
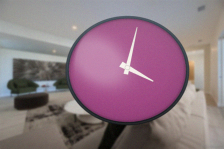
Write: h=4 m=2
